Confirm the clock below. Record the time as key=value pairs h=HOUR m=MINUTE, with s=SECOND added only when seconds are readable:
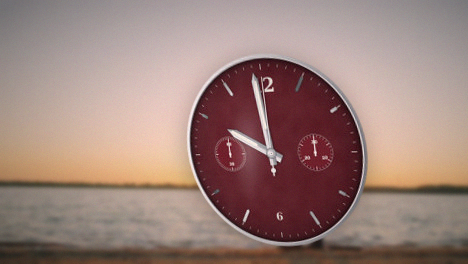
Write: h=9 m=59
